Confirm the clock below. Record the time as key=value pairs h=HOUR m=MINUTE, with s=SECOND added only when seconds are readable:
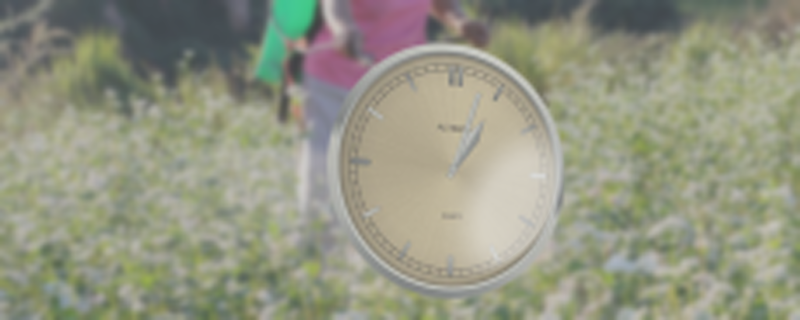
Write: h=1 m=3
